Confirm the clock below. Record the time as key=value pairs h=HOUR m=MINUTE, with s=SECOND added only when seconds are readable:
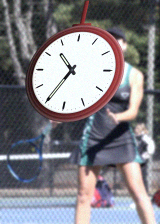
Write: h=10 m=35
